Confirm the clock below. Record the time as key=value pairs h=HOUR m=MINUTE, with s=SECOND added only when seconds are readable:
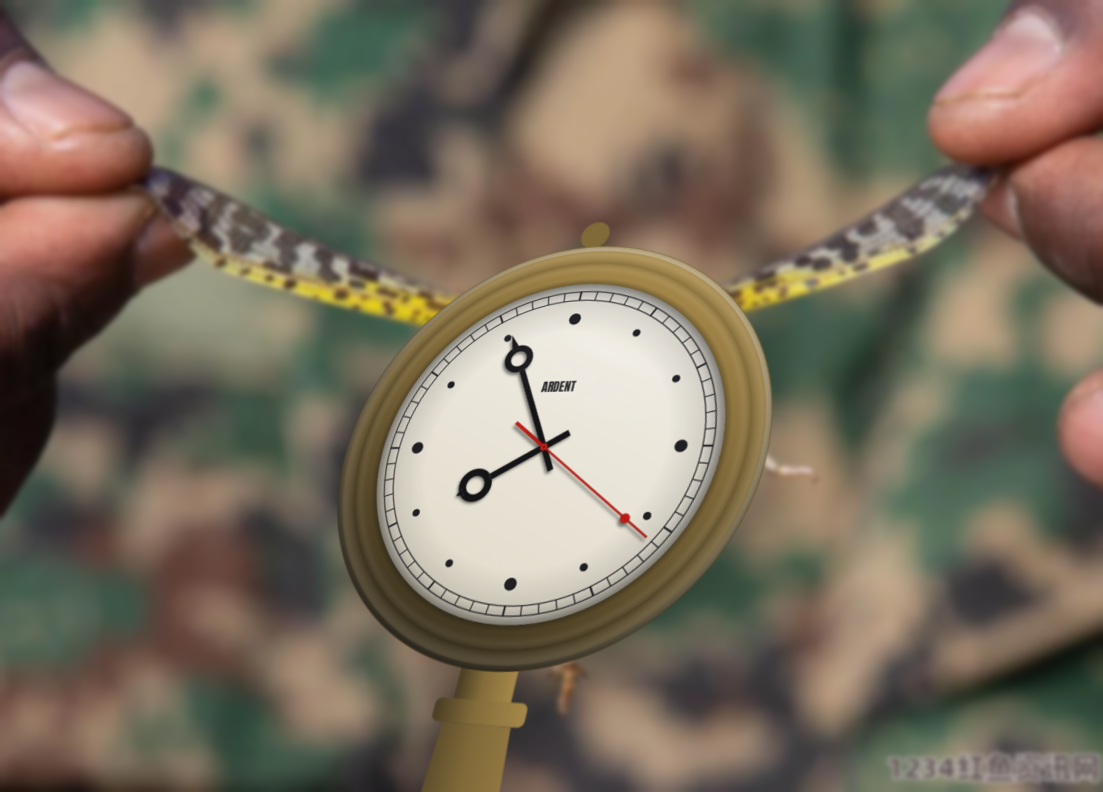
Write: h=7 m=55 s=21
